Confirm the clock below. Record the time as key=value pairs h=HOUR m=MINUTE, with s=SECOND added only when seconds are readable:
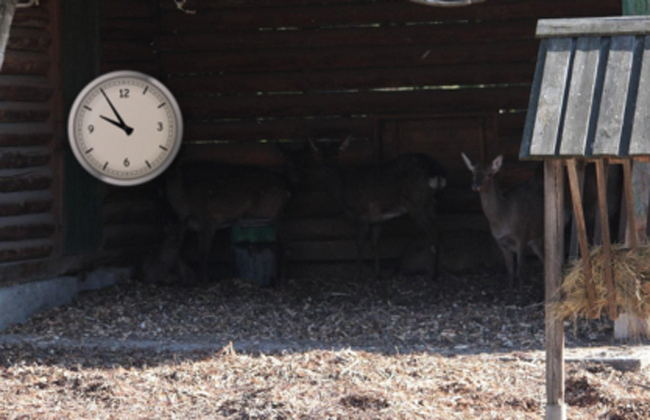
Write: h=9 m=55
